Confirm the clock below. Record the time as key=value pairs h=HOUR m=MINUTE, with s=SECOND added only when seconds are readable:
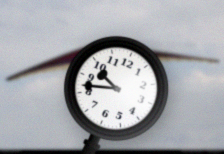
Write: h=9 m=42
